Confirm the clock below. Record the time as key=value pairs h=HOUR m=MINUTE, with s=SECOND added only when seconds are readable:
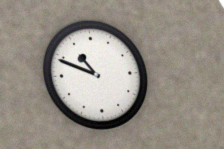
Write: h=10 m=49
